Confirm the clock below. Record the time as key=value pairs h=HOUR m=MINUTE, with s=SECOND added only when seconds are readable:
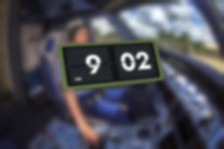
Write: h=9 m=2
